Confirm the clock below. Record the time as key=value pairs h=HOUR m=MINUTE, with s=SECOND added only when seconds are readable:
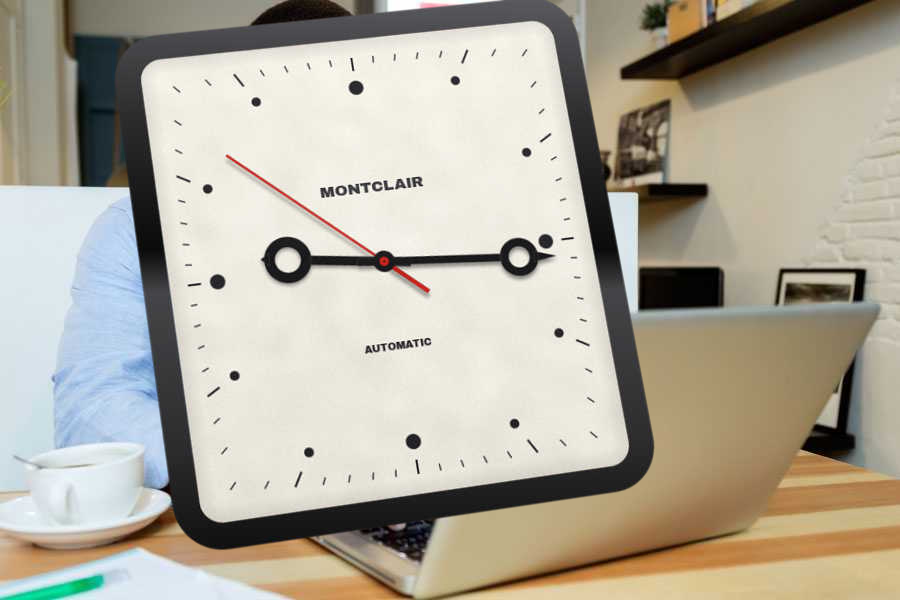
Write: h=9 m=15 s=52
